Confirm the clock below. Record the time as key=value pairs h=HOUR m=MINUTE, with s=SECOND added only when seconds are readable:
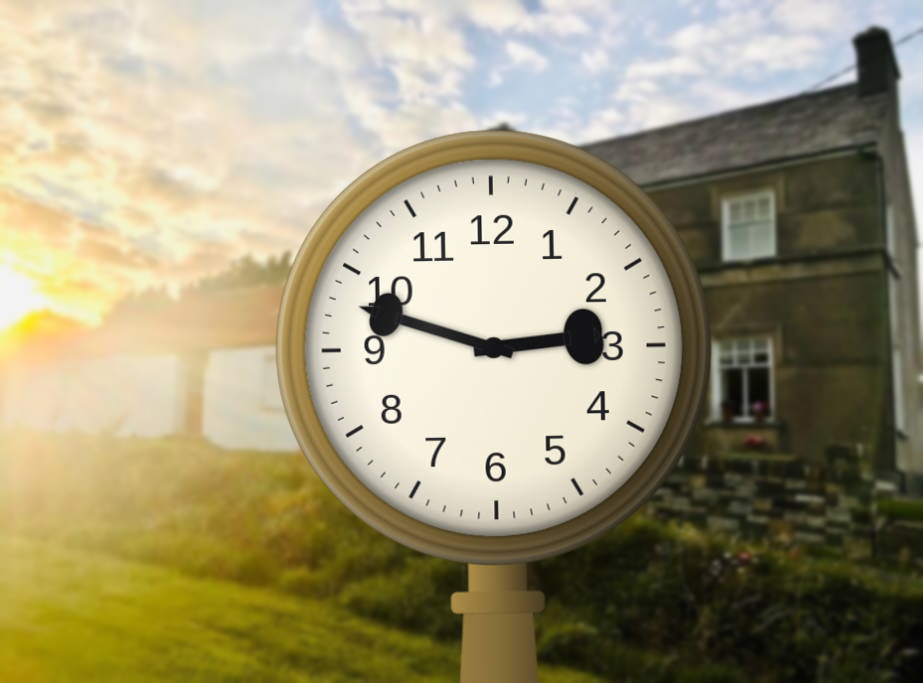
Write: h=2 m=48
